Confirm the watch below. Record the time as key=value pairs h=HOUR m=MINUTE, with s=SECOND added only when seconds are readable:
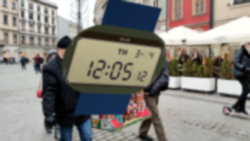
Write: h=12 m=5 s=12
